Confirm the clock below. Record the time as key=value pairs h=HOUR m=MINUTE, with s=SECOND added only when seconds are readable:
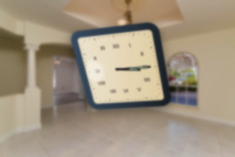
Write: h=3 m=15
